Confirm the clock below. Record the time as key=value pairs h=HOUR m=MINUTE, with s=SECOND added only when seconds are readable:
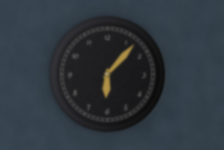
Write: h=6 m=7
